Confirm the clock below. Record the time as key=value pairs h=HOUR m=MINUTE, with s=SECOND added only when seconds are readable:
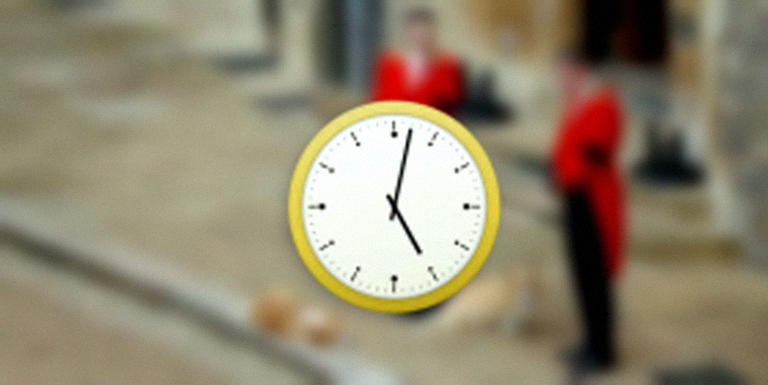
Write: h=5 m=2
